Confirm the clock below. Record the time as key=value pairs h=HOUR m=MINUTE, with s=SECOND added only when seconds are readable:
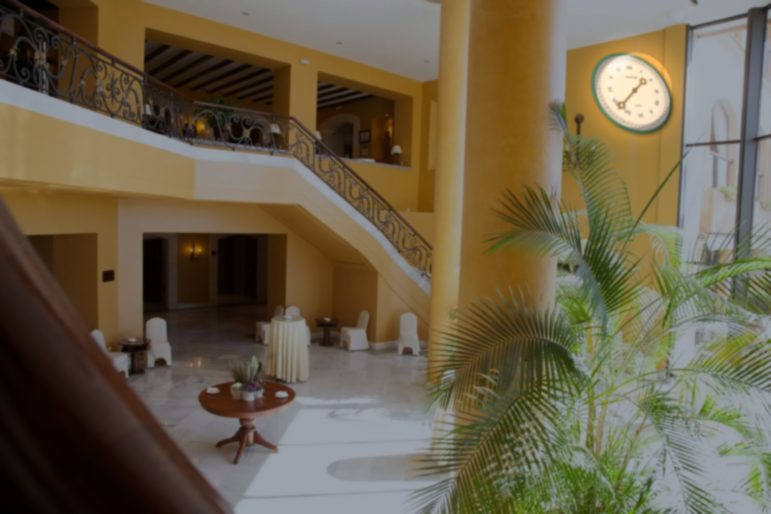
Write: h=1 m=38
